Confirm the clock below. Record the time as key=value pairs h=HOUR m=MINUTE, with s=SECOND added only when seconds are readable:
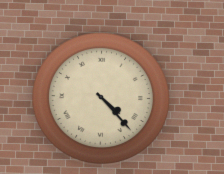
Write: h=4 m=23
